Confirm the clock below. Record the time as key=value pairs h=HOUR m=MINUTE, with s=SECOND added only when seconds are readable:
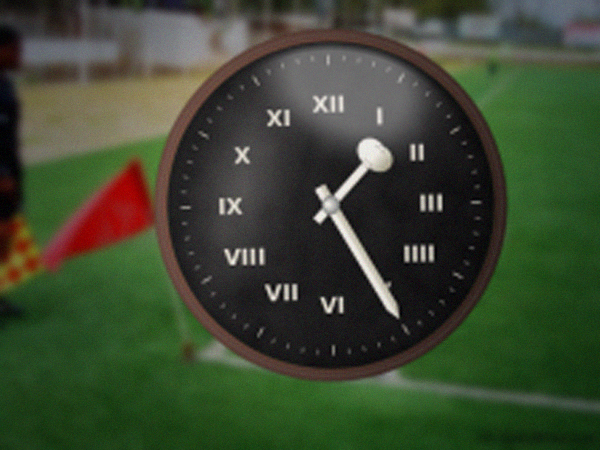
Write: h=1 m=25
